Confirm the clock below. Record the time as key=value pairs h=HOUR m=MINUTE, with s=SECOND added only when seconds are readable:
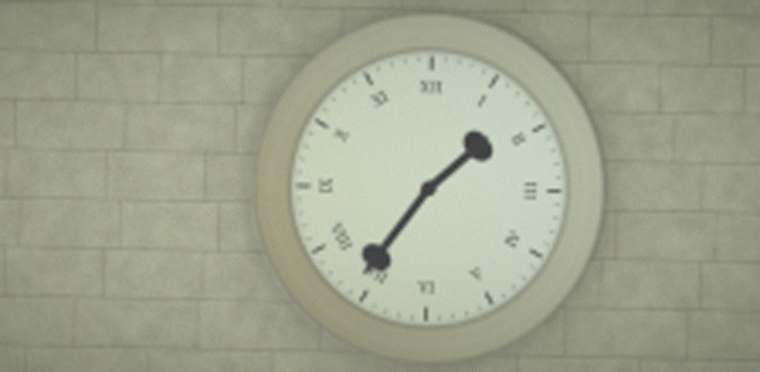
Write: h=1 m=36
